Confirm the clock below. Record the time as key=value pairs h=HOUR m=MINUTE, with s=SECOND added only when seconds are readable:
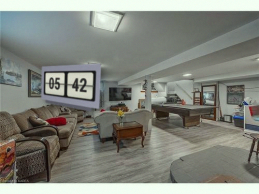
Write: h=5 m=42
